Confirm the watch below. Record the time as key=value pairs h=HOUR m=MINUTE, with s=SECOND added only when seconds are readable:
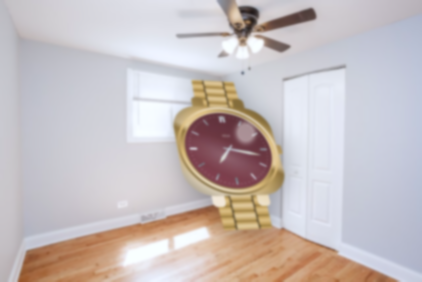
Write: h=7 m=17
